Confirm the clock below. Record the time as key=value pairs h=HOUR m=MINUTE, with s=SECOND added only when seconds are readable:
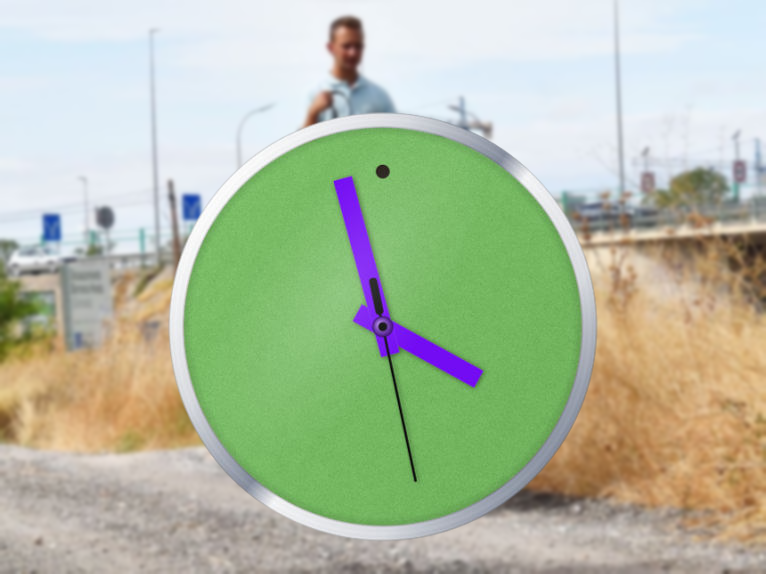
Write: h=3 m=57 s=28
